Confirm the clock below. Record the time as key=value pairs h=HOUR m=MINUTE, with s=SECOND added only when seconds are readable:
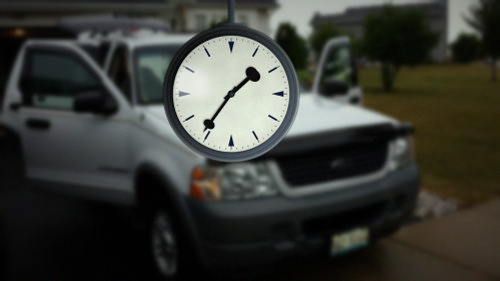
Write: h=1 m=36
